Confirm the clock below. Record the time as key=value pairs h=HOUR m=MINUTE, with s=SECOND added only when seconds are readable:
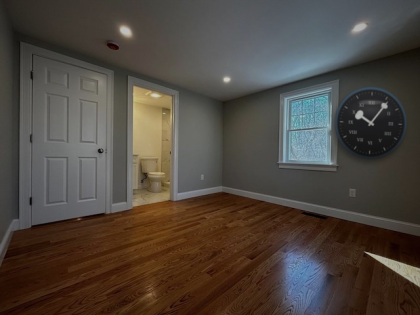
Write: h=10 m=6
